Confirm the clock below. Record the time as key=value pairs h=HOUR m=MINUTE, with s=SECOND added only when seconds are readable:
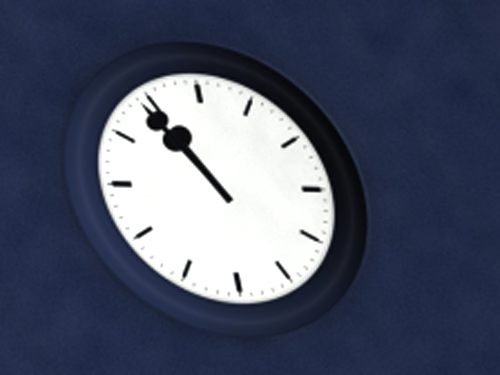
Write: h=10 m=54
